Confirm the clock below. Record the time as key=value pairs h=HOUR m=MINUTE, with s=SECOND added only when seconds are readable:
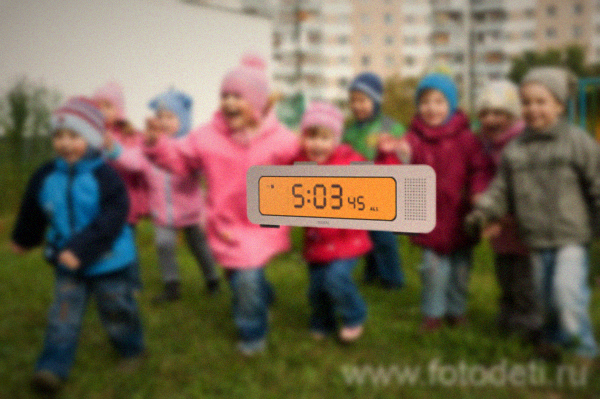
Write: h=5 m=3 s=45
